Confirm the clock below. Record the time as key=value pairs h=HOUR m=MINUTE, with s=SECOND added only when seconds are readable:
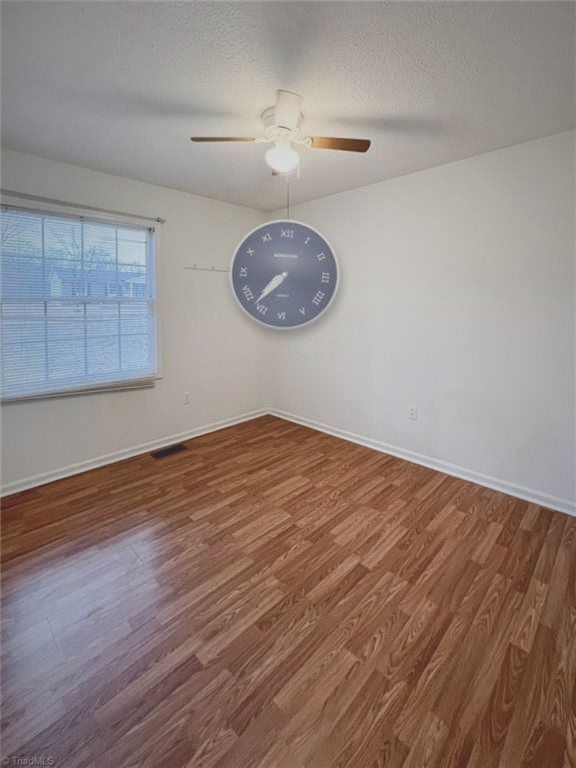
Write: h=7 m=37
